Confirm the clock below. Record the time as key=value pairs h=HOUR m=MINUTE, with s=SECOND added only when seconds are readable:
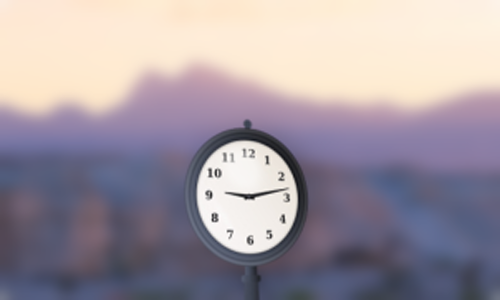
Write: h=9 m=13
